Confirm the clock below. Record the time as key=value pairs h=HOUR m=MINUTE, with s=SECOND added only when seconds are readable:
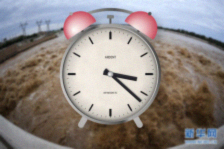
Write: h=3 m=22
